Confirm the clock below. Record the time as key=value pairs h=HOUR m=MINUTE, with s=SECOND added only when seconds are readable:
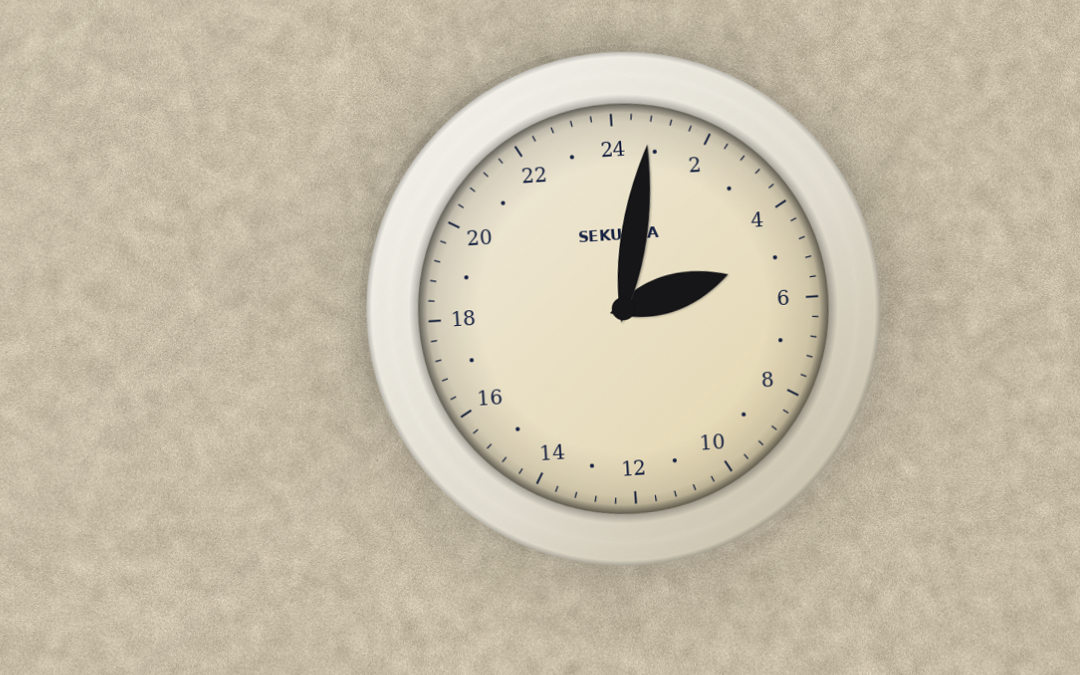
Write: h=5 m=2
